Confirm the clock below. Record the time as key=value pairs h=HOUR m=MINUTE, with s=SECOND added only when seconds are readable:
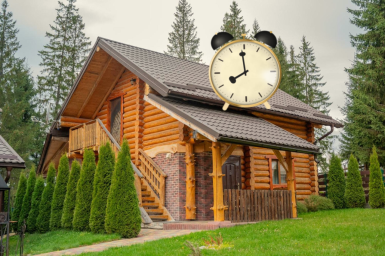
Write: h=7 m=59
